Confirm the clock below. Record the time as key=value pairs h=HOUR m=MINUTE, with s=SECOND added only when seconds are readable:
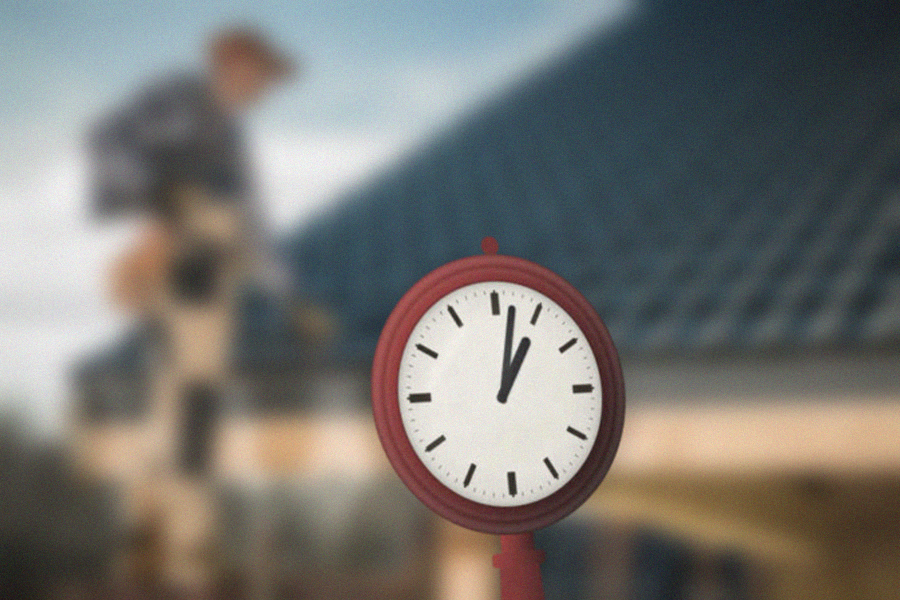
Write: h=1 m=2
